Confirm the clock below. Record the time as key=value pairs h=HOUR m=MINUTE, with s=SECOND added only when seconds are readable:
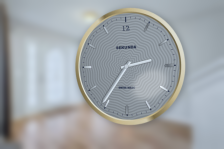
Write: h=2 m=36
